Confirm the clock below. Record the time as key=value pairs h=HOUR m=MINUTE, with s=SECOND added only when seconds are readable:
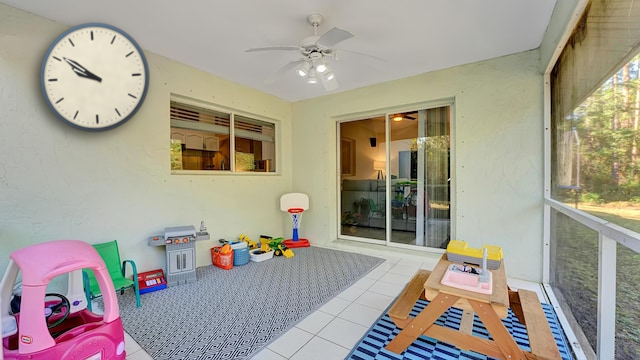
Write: h=9 m=51
